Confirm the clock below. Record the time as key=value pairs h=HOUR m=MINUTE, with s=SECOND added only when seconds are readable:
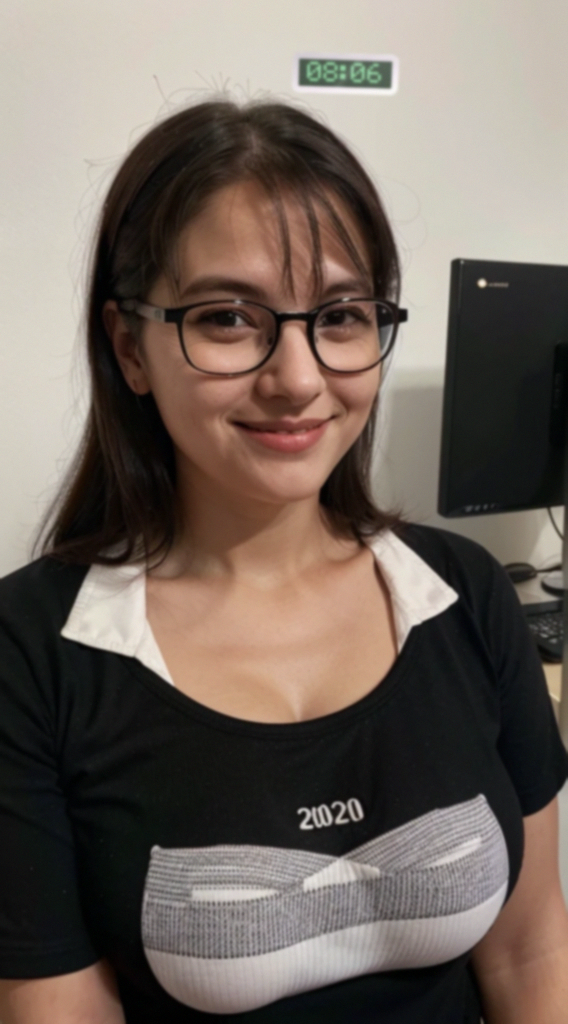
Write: h=8 m=6
